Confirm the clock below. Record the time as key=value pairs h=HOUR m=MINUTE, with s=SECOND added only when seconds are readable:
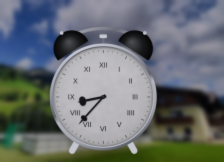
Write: h=8 m=37
